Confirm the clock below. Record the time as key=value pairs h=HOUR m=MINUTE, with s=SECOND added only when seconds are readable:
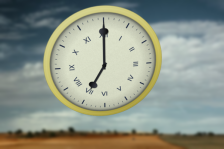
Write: h=7 m=0
